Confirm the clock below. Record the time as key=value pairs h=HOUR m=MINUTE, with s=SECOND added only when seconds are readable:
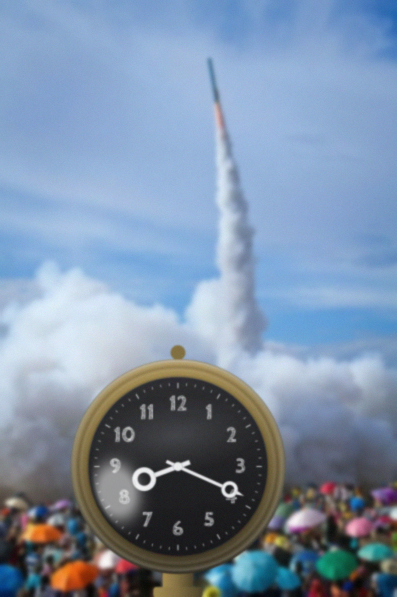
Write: h=8 m=19
